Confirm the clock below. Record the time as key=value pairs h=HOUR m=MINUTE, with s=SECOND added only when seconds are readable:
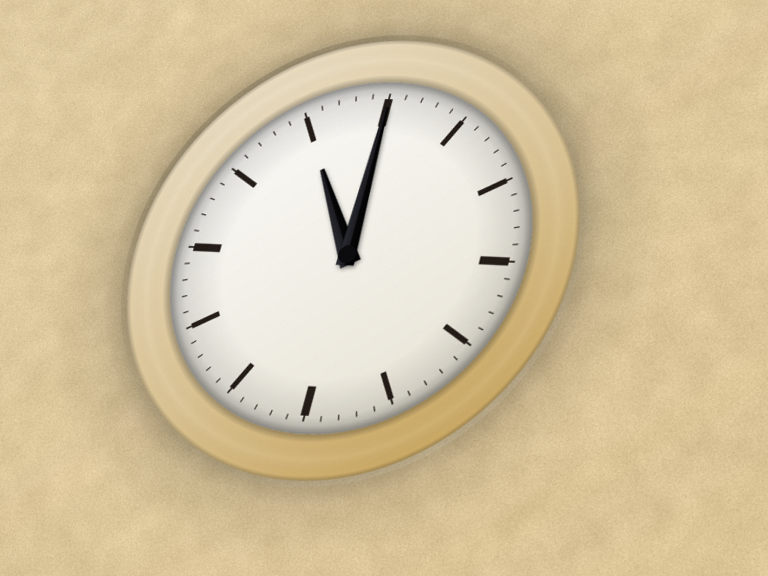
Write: h=11 m=0
